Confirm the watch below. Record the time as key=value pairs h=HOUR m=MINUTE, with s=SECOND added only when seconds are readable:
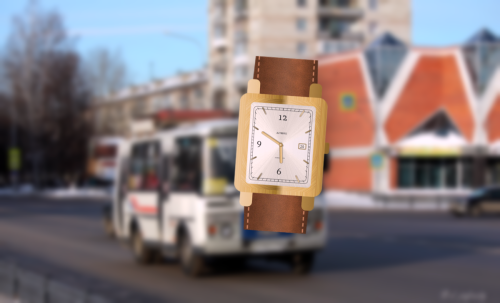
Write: h=5 m=50
